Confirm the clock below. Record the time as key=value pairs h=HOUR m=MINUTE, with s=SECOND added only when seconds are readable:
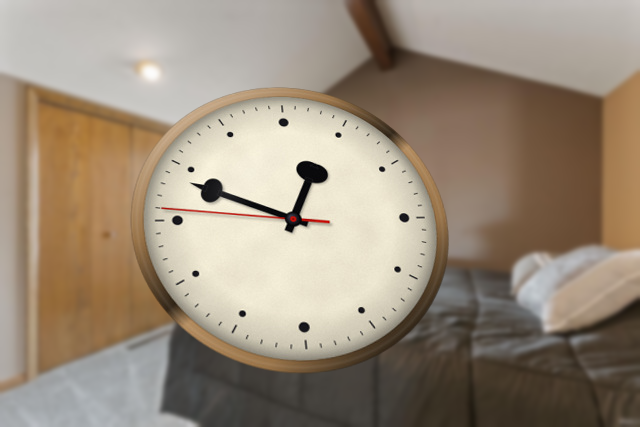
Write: h=12 m=48 s=46
